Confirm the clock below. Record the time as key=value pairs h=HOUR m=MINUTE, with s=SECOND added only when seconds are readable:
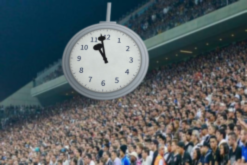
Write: h=10 m=58
